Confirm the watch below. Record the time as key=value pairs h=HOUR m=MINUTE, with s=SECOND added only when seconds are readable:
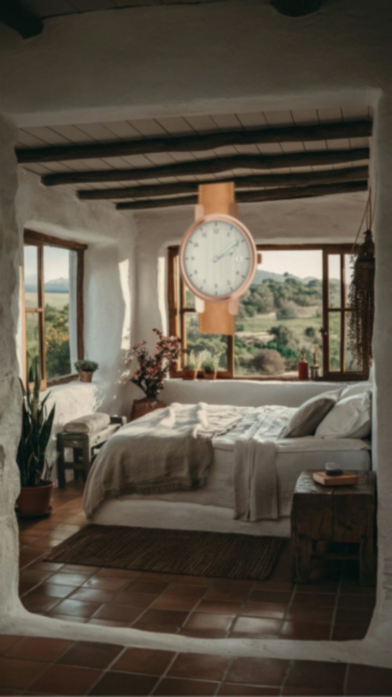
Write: h=2 m=9
